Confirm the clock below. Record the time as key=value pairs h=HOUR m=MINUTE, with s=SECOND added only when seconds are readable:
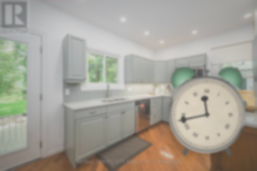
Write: h=11 m=43
